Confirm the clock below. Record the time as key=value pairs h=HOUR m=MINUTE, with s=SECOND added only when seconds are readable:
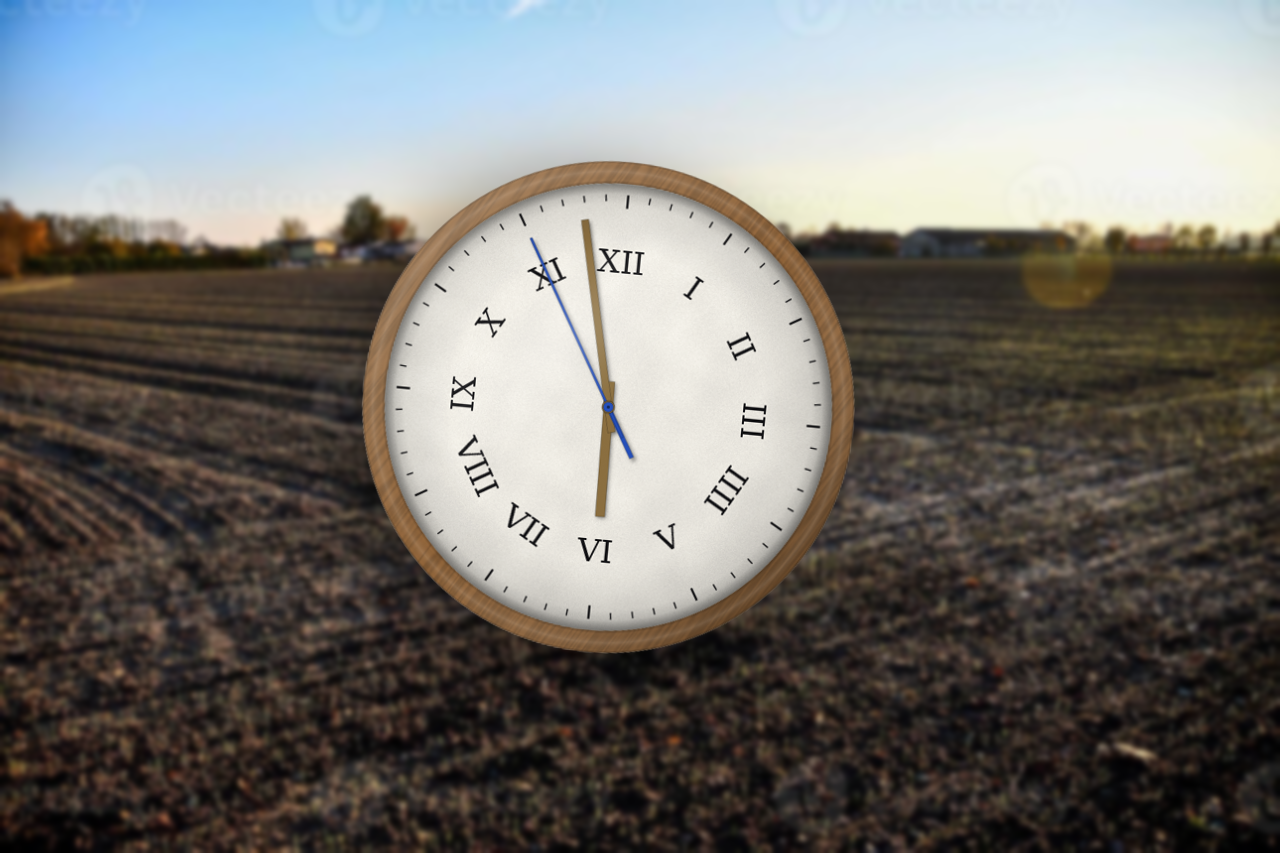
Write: h=5 m=57 s=55
